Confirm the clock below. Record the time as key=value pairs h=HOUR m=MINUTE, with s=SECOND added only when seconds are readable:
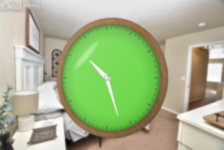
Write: h=10 m=27
